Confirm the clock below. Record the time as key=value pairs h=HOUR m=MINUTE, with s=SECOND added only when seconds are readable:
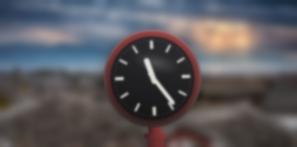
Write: h=11 m=24
